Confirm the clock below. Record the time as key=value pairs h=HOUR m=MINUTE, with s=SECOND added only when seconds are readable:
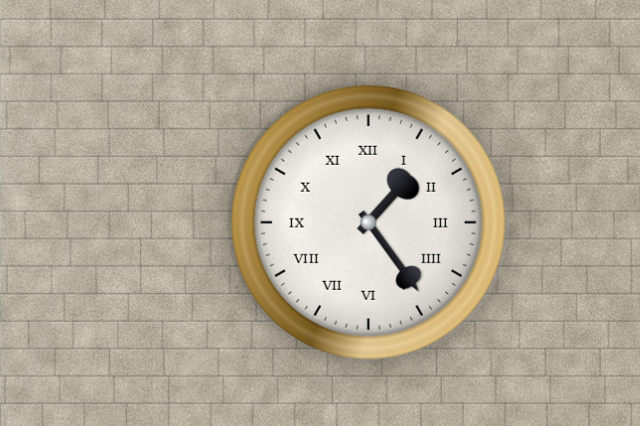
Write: h=1 m=24
